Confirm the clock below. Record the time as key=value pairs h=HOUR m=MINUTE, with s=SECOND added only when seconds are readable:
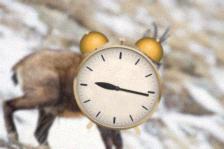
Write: h=9 m=16
